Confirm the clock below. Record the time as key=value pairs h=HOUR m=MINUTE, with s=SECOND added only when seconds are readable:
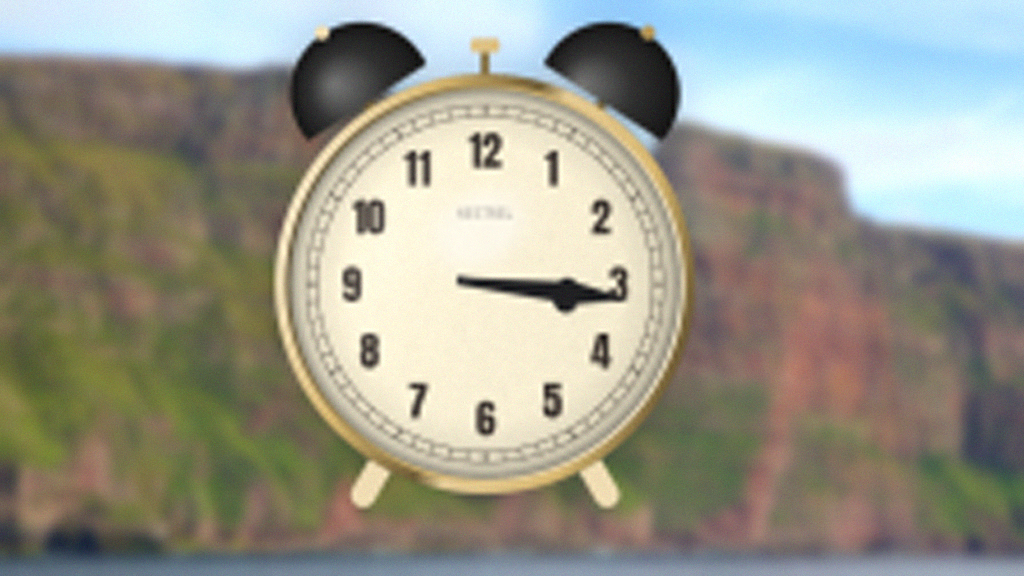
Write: h=3 m=16
